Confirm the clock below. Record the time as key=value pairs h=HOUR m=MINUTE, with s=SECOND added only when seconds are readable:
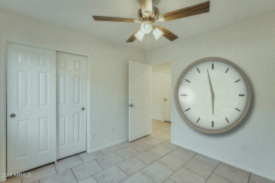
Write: h=5 m=58
